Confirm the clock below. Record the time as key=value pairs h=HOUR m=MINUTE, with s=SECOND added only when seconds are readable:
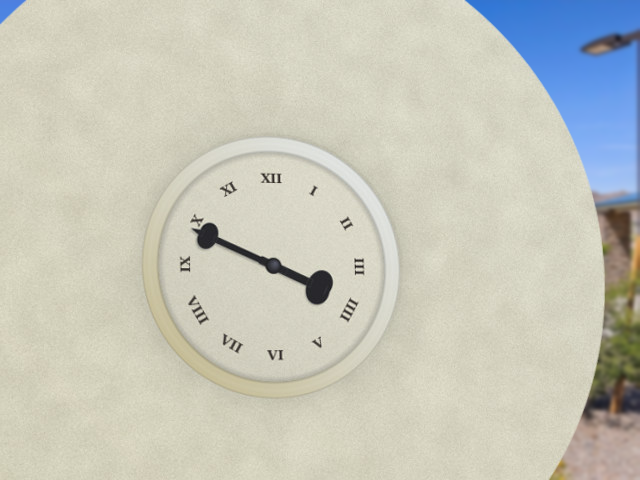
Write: h=3 m=49
